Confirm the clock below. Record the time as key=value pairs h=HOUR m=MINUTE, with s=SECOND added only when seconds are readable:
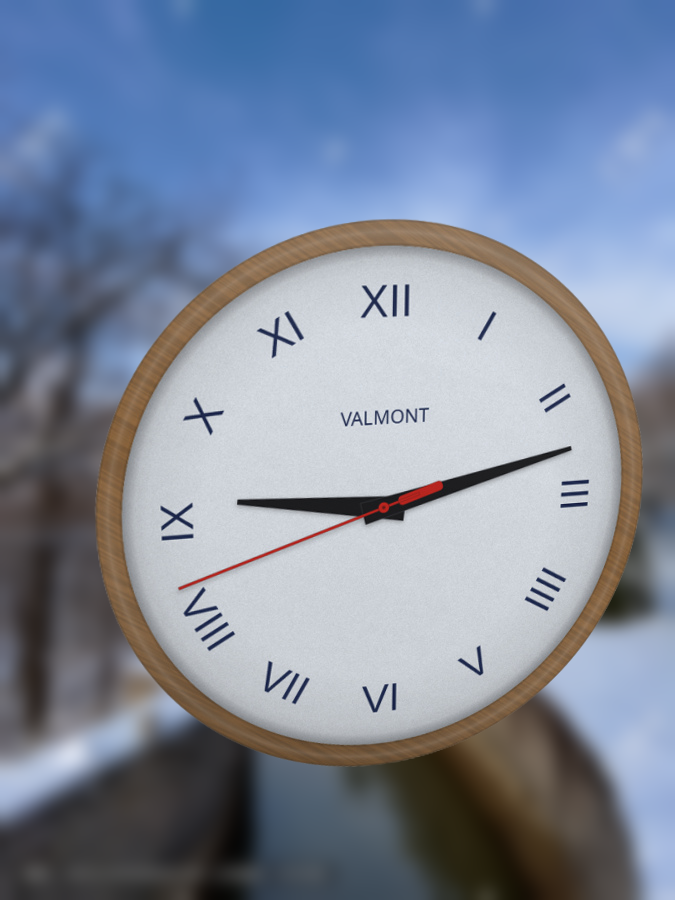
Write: h=9 m=12 s=42
